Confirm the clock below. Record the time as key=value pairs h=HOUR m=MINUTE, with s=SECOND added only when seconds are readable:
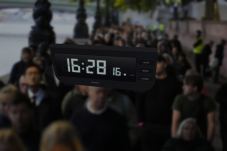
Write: h=16 m=28 s=16
